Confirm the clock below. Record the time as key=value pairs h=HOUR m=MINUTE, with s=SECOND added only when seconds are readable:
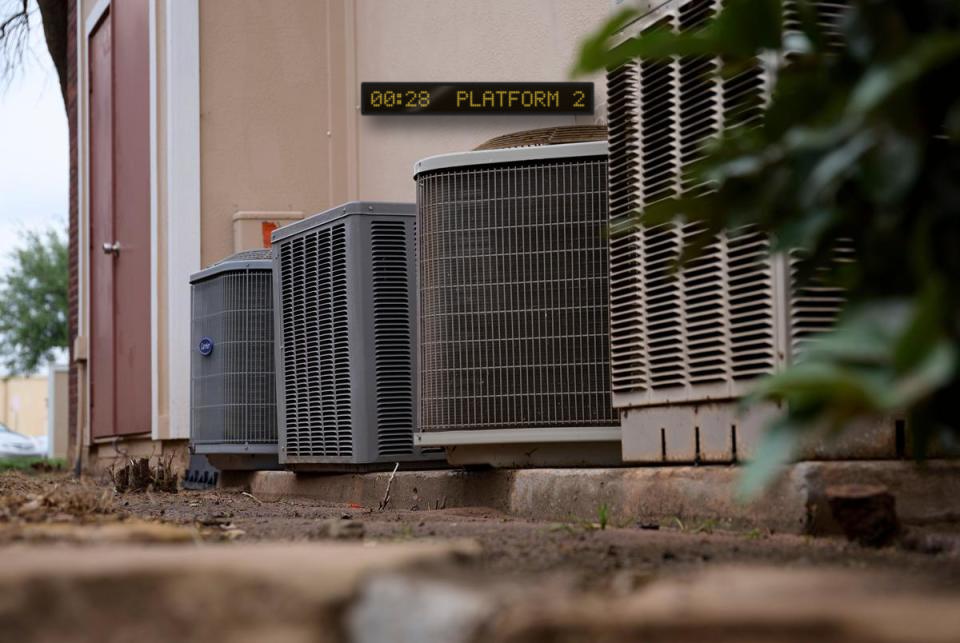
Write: h=0 m=28
